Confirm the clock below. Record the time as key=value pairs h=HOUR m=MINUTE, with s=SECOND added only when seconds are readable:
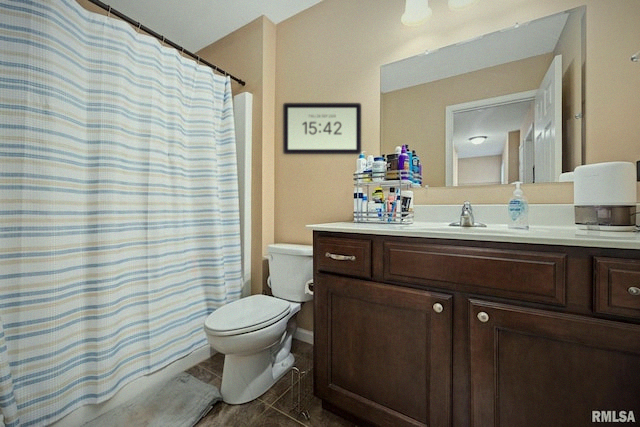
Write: h=15 m=42
